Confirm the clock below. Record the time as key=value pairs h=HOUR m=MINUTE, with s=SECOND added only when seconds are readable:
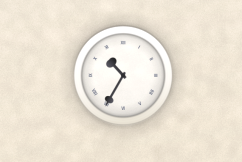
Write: h=10 m=35
